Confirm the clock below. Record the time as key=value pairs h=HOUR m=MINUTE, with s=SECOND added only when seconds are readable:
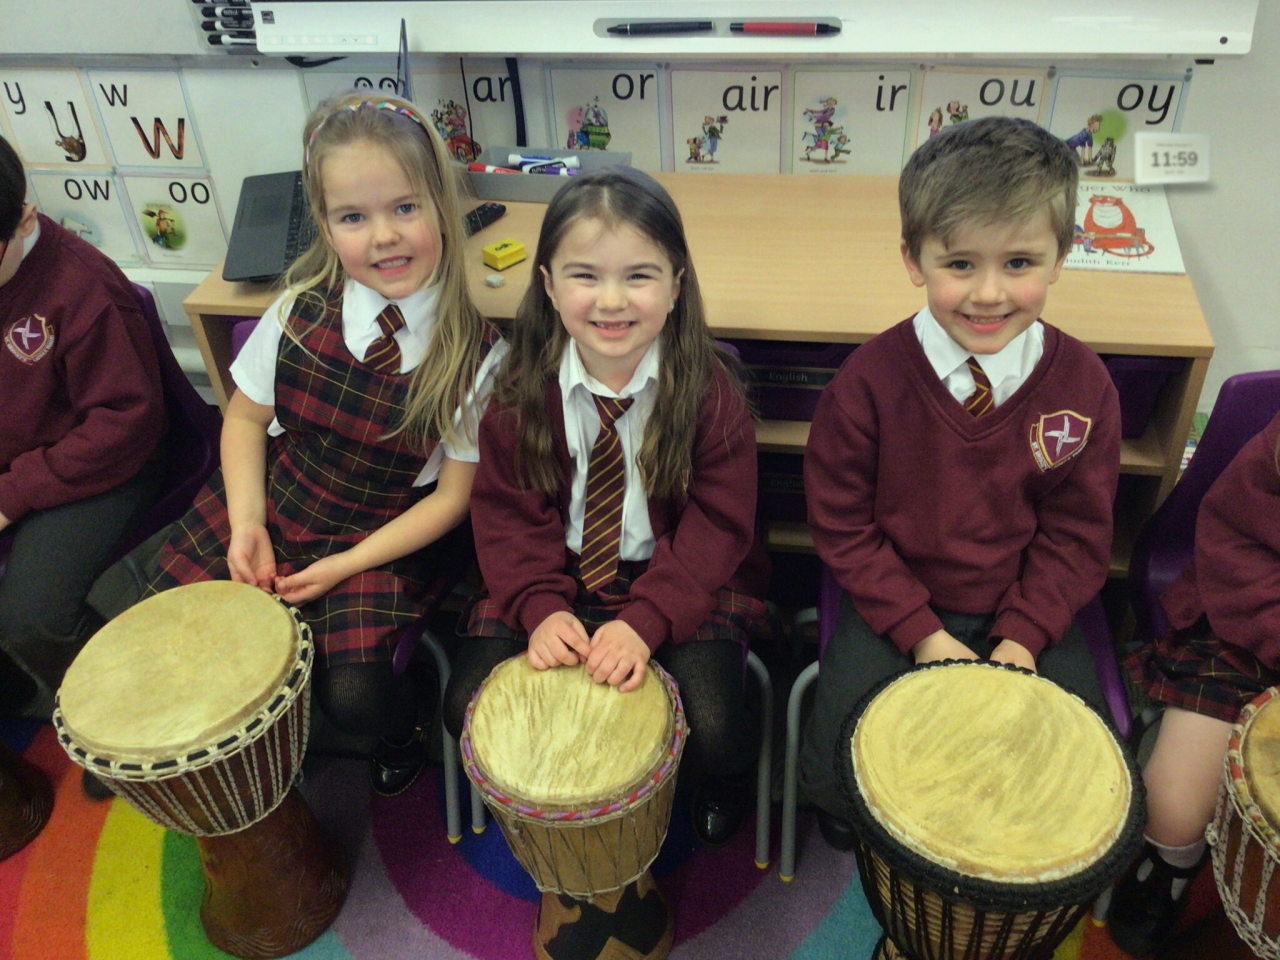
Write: h=11 m=59
